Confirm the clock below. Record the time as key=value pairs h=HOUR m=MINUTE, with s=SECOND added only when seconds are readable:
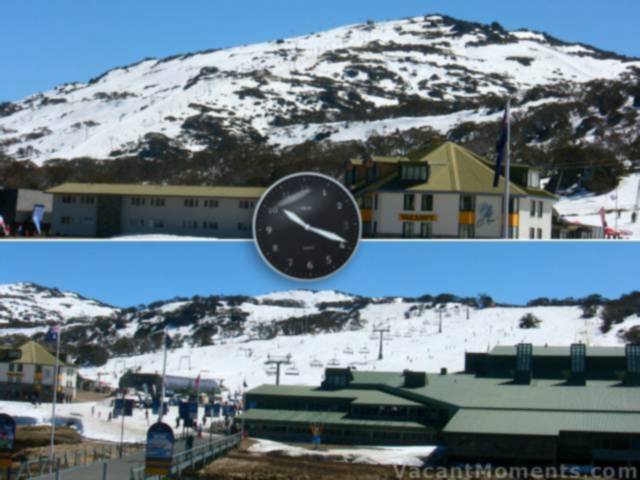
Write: h=10 m=19
